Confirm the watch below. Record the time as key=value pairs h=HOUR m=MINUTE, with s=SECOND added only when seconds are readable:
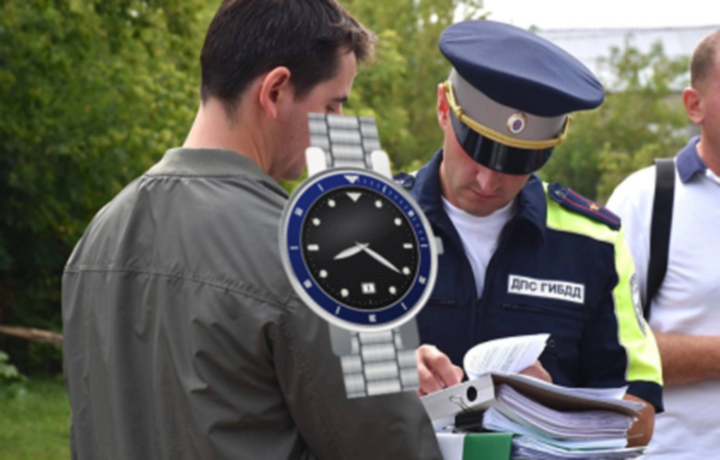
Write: h=8 m=21
